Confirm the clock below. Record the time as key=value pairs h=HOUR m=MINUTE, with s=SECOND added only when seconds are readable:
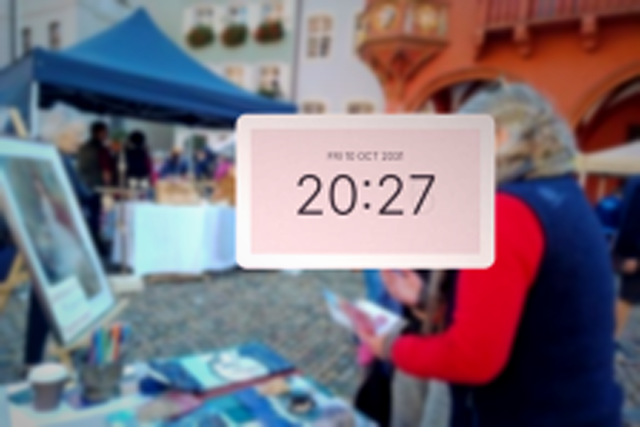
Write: h=20 m=27
